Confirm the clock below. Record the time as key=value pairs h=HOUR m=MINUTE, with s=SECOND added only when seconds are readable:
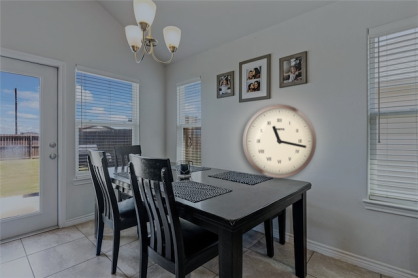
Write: h=11 m=17
